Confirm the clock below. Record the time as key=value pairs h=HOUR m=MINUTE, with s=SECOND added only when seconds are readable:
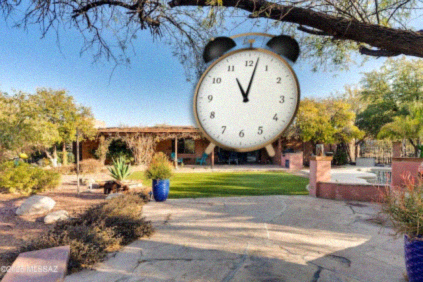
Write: h=11 m=2
